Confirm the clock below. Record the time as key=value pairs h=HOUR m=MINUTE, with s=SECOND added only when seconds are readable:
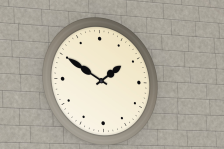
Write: h=1 m=50
